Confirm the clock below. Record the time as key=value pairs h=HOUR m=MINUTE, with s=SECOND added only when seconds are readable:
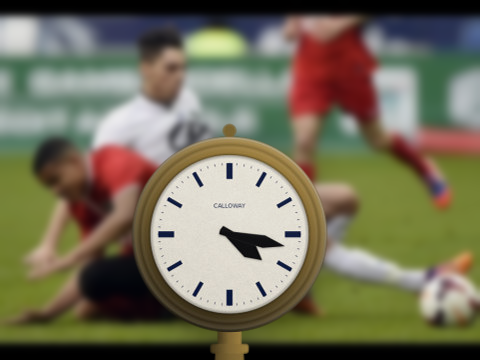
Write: h=4 m=17
